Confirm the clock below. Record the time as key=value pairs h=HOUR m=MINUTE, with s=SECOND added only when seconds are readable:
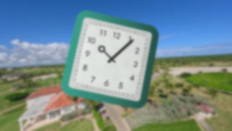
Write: h=10 m=6
